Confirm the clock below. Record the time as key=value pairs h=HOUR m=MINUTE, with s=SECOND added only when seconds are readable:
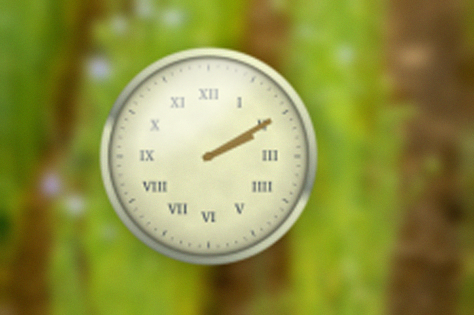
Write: h=2 m=10
